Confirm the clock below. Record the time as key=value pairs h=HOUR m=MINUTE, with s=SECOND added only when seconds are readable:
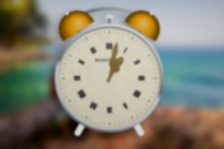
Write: h=1 m=2
